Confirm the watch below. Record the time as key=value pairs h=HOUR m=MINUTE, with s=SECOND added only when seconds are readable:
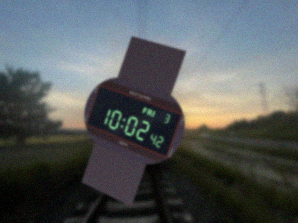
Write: h=10 m=2
